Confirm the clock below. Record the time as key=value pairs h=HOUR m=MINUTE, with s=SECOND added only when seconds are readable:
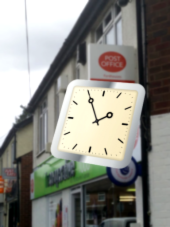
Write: h=1 m=55
